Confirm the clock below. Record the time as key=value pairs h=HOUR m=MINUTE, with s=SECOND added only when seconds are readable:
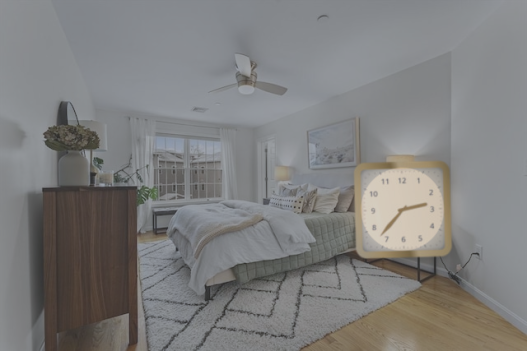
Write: h=2 m=37
